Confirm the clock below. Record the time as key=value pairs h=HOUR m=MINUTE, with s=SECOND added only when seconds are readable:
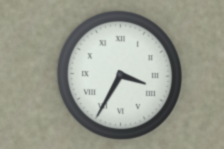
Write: h=3 m=35
